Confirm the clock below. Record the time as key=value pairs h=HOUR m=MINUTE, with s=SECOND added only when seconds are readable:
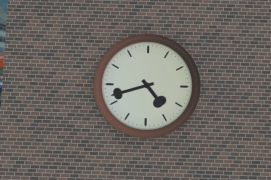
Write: h=4 m=42
